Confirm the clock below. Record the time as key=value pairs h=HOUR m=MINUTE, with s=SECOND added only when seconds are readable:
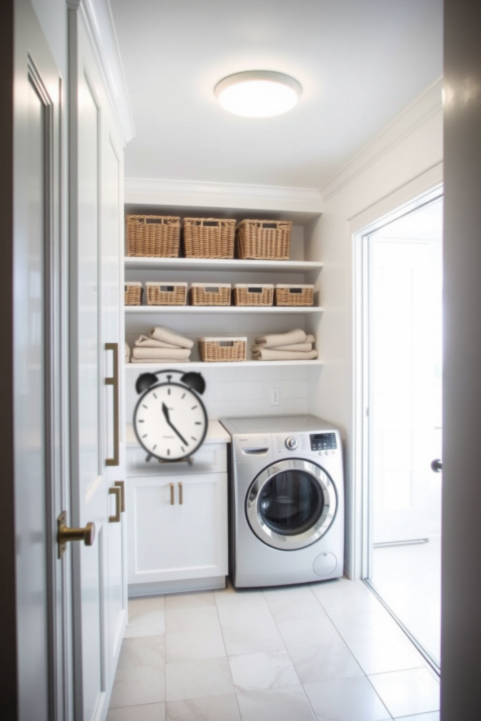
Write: h=11 m=23
